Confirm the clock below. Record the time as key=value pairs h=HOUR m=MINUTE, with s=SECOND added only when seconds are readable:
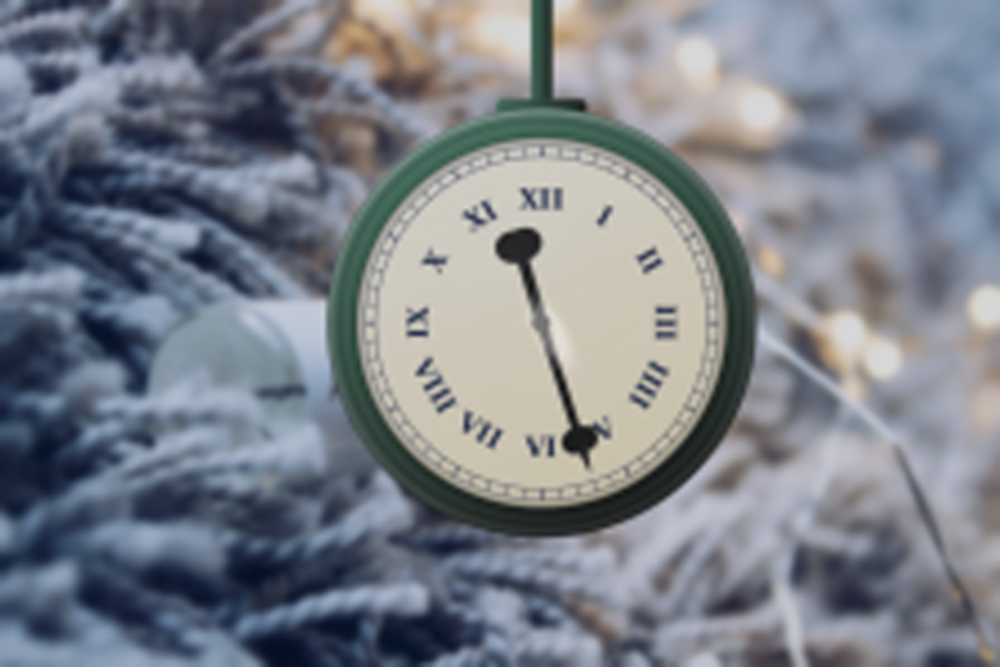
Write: h=11 m=27
